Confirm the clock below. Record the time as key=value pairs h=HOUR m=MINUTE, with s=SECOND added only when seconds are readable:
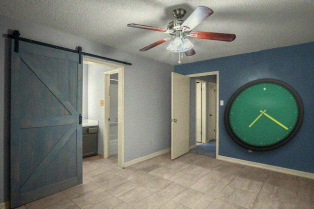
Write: h=7 m=21
